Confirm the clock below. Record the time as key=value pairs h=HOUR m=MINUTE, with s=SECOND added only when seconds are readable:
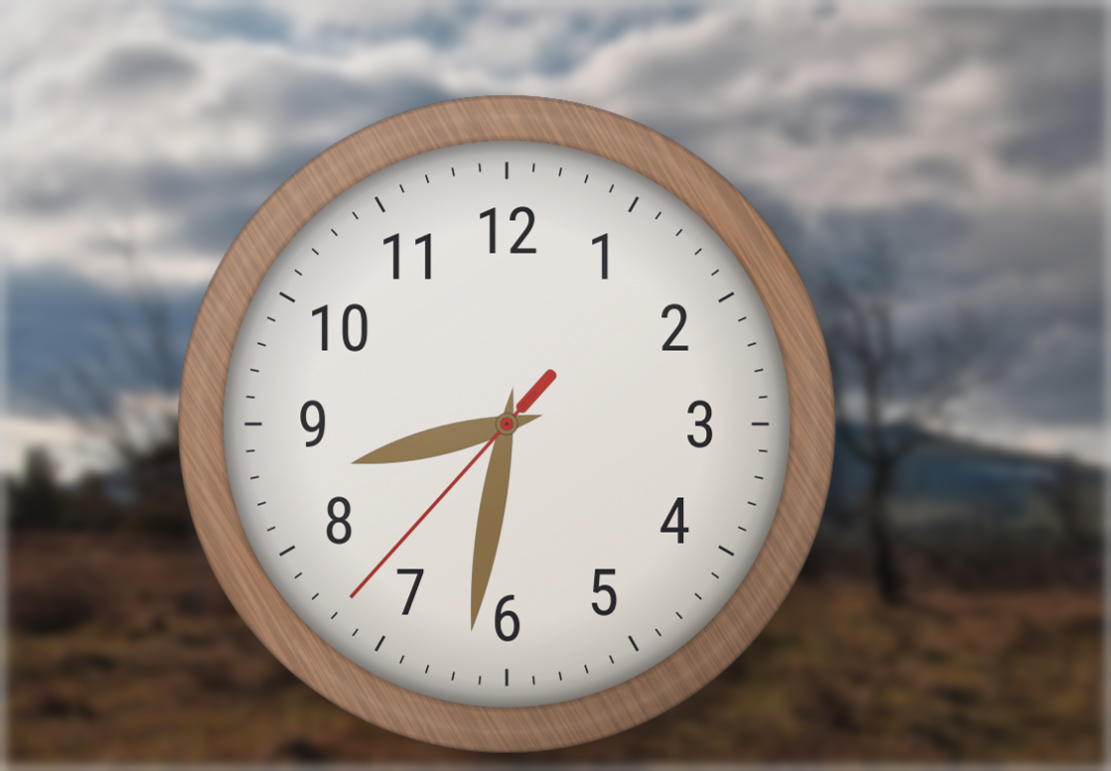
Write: h=8 m=31 s=37
